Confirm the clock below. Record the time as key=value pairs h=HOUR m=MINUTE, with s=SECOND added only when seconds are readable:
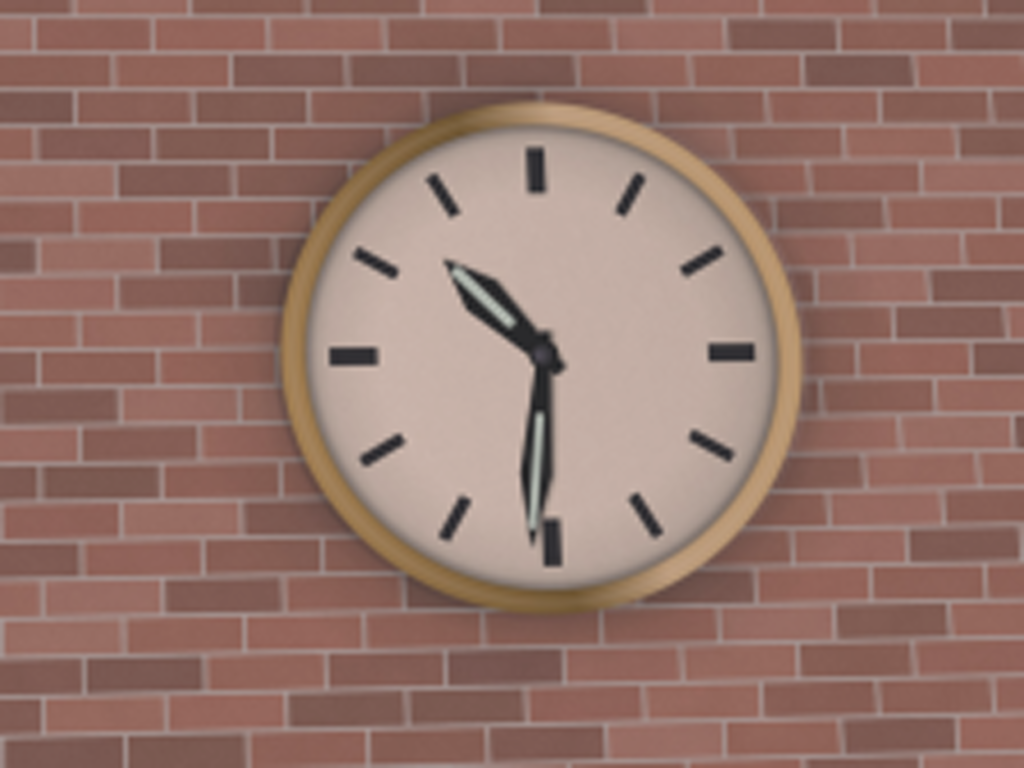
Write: h=10 m=31
